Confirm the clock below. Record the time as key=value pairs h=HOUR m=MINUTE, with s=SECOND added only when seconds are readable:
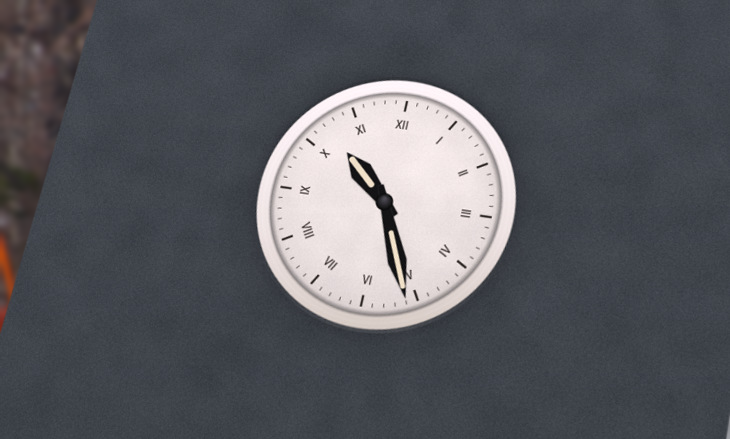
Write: h=10 m=26
